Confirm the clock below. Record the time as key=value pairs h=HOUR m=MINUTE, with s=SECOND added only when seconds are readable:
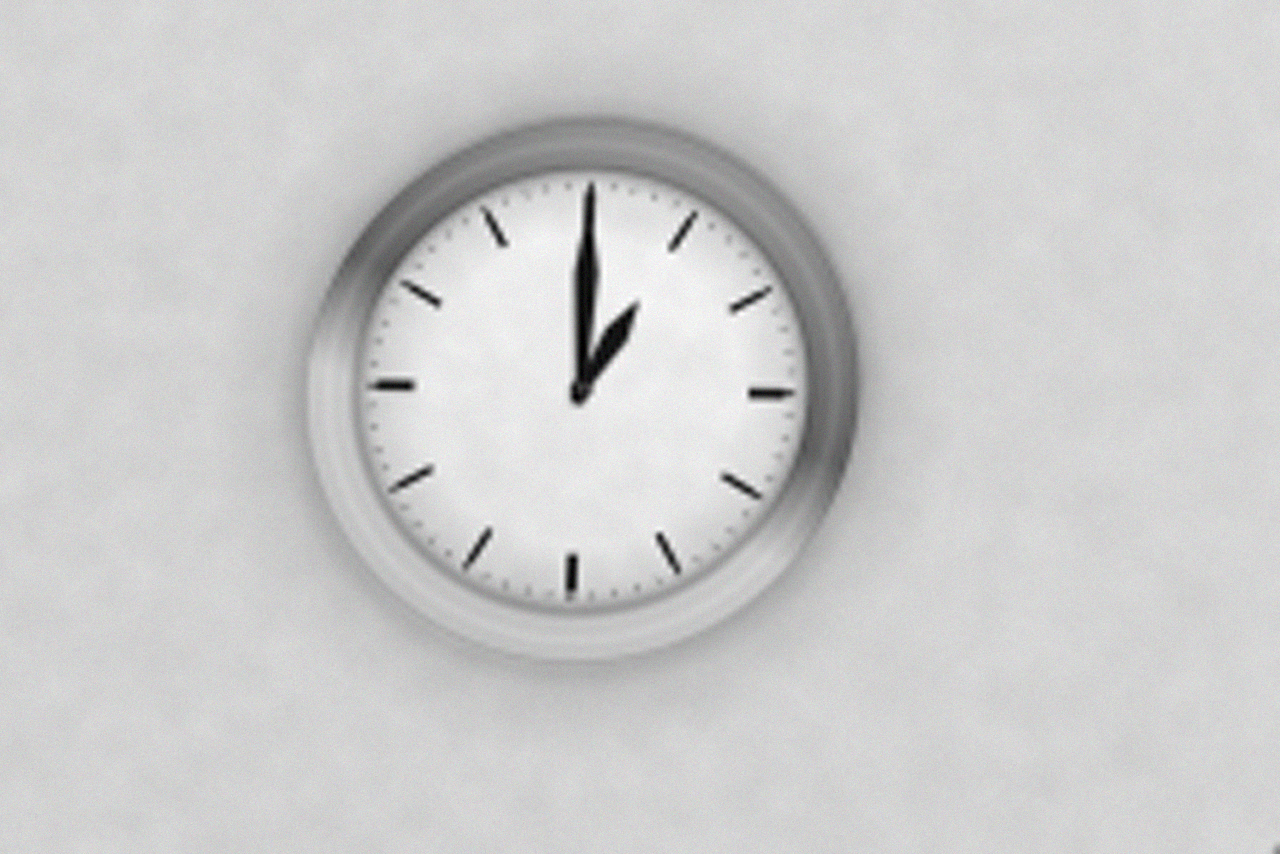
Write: h=1 m=0
